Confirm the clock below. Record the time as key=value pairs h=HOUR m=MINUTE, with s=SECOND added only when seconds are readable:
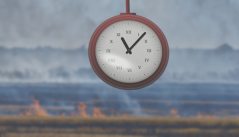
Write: h=11 m=7
